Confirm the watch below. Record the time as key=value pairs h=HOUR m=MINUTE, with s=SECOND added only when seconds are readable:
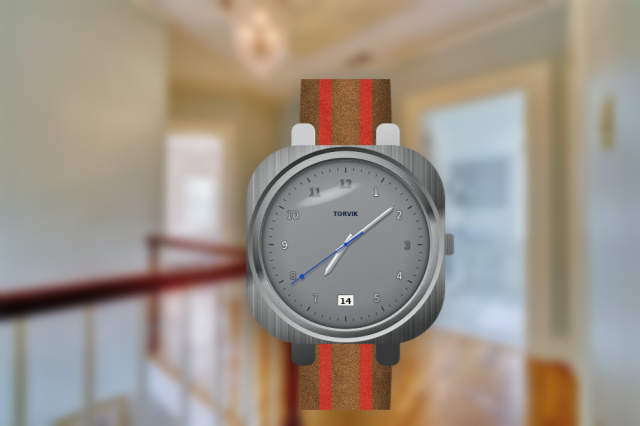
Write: h=7 m=8 s=39
